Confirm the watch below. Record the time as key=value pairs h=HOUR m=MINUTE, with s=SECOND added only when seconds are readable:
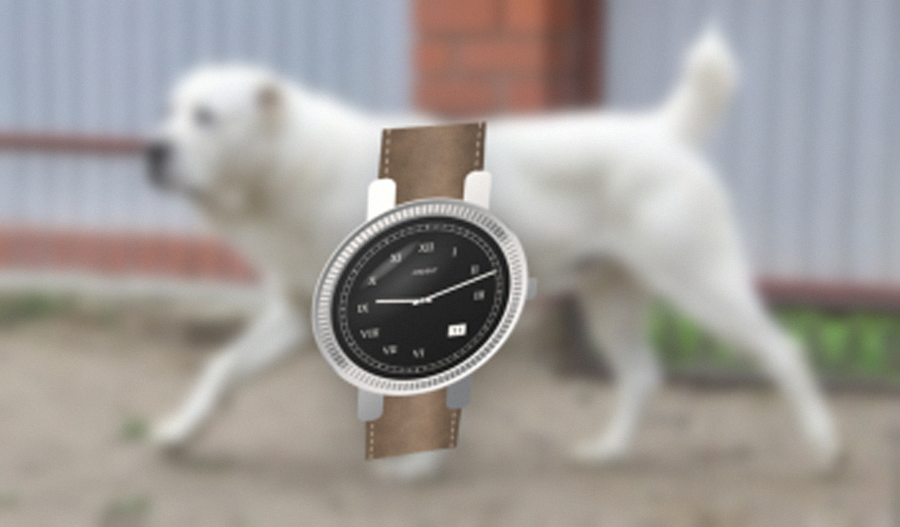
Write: h=9 m=12
